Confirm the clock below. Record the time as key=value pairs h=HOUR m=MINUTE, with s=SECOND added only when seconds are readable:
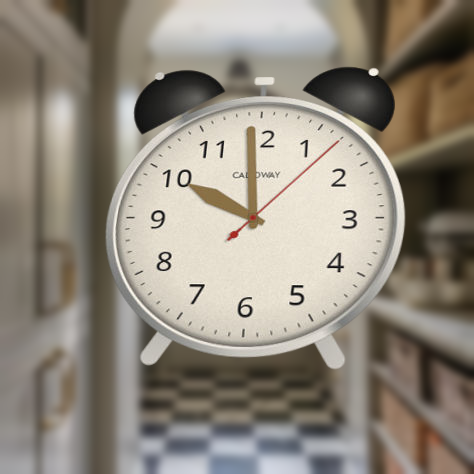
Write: h=9 m=59 s=7
